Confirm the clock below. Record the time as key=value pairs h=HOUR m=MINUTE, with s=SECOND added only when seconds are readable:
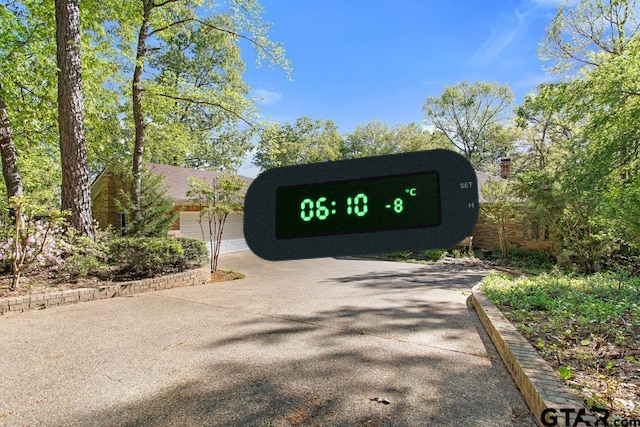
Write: h=6 m=10
